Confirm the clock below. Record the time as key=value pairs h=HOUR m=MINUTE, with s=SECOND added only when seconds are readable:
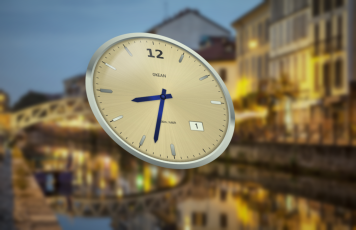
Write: h=8 m=33
